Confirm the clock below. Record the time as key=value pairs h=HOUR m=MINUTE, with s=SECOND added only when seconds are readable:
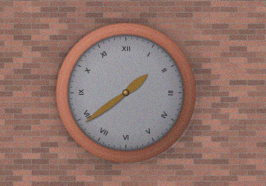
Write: h=1 m=39
